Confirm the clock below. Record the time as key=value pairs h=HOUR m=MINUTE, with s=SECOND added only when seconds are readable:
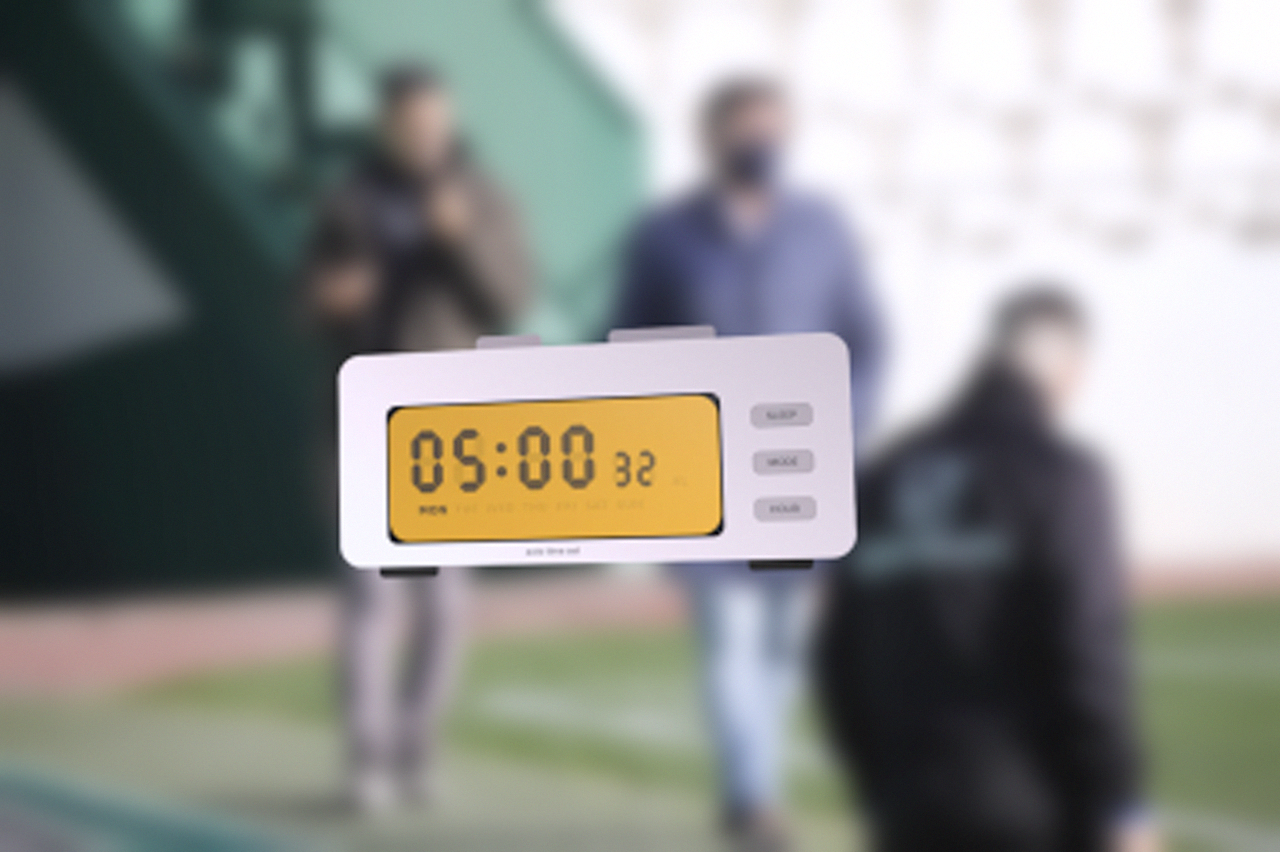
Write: h=5 m=0 s=32
